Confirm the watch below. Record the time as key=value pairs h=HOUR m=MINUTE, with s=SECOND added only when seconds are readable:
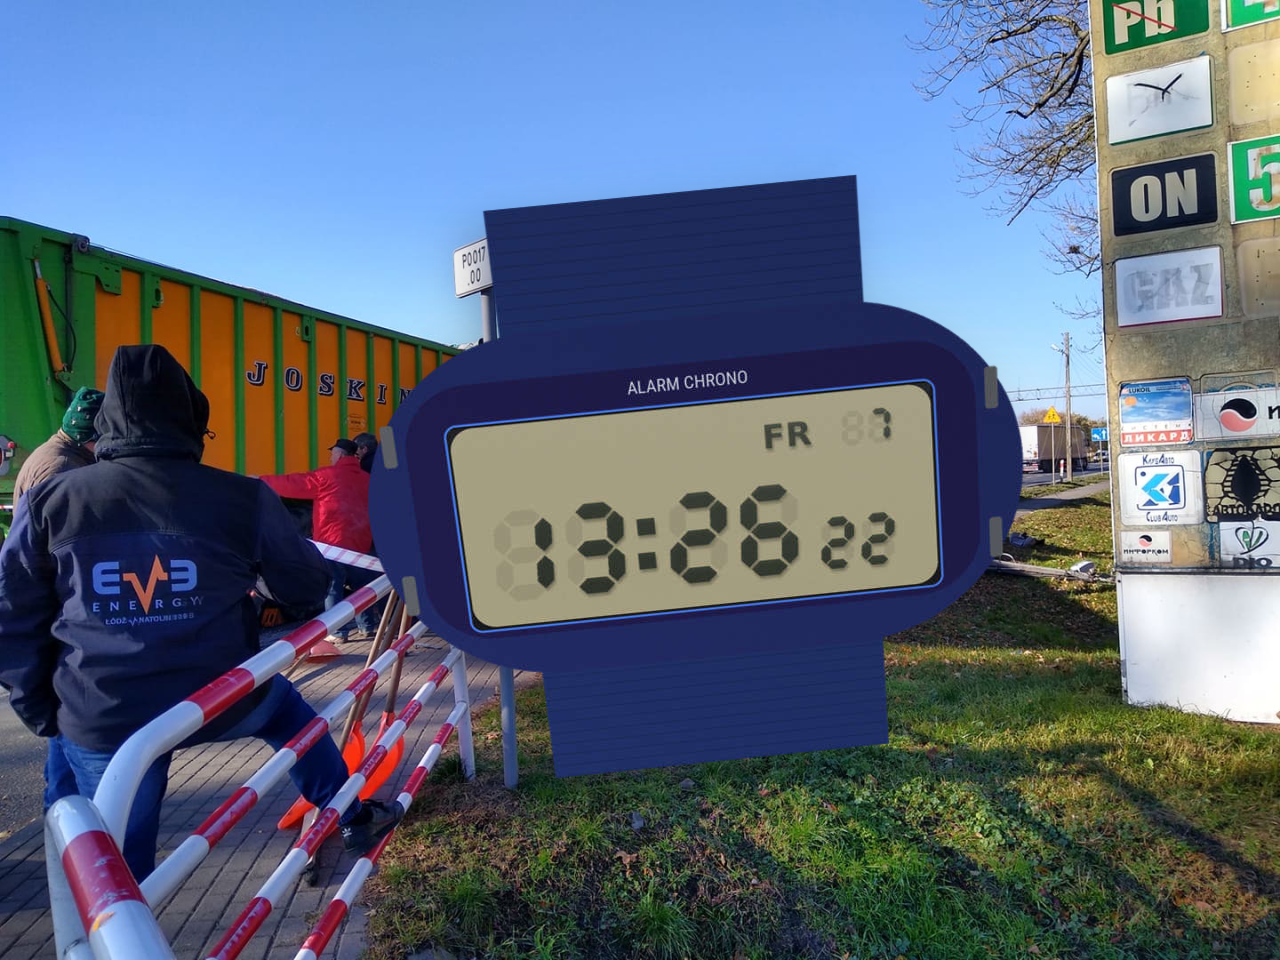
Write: h=13 m=26 s=22
